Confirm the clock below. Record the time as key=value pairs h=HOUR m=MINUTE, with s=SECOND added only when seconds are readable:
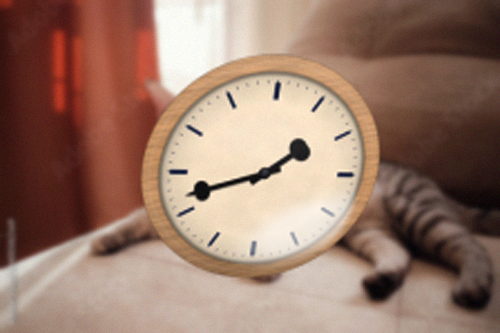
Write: h=1 m=42
